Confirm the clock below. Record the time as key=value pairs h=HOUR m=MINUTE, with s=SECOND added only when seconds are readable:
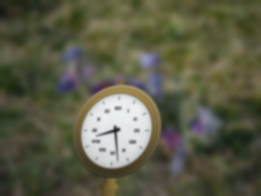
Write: h=8 m=28
